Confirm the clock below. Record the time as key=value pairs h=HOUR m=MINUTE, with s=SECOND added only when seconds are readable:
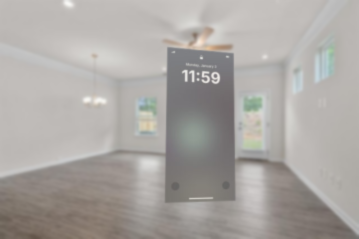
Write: h=11 m=59
